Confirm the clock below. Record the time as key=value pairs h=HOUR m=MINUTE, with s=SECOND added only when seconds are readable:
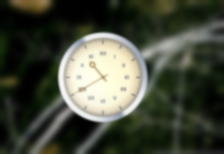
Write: h=10 m=40
